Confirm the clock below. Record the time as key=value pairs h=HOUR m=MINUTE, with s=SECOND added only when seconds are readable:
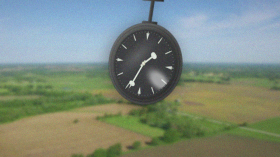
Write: h=1 m=34
